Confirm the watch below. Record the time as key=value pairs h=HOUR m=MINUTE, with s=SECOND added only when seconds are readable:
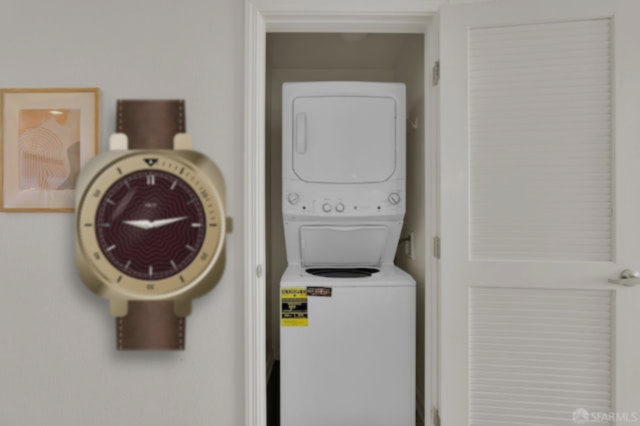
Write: h=9 m=13
